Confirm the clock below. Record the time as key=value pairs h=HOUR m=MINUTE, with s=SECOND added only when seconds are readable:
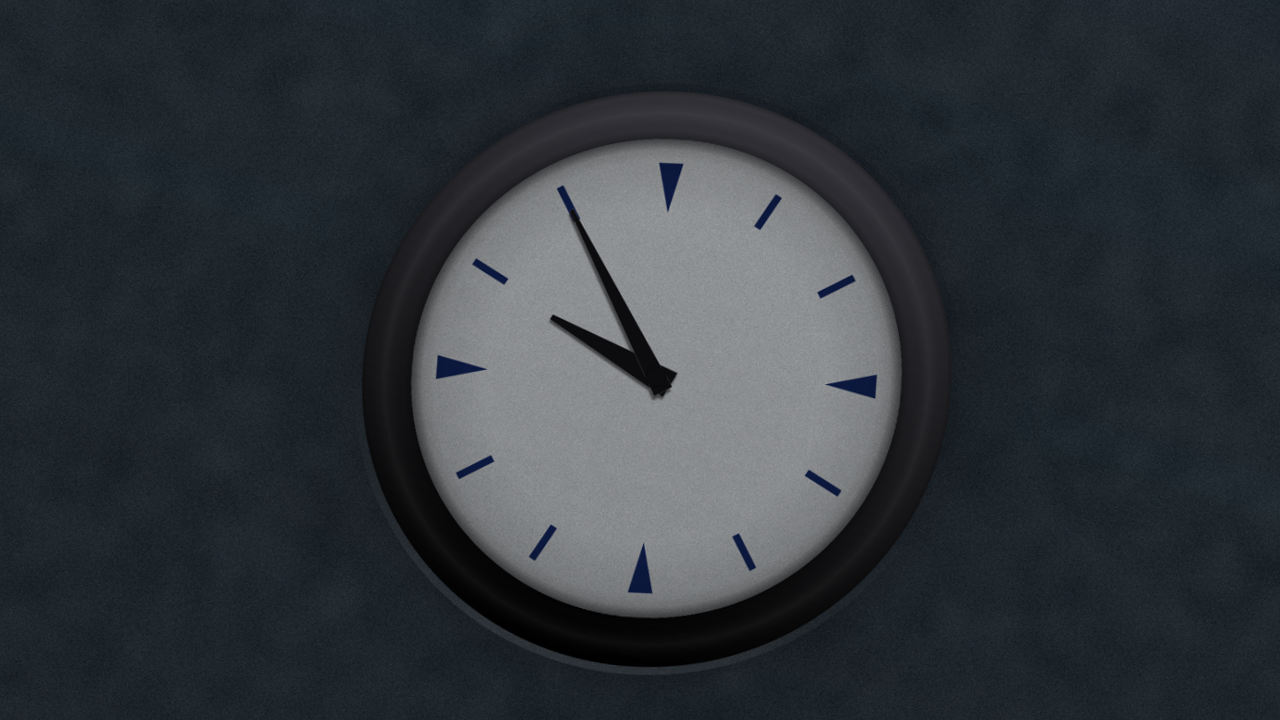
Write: h=9 m=55
